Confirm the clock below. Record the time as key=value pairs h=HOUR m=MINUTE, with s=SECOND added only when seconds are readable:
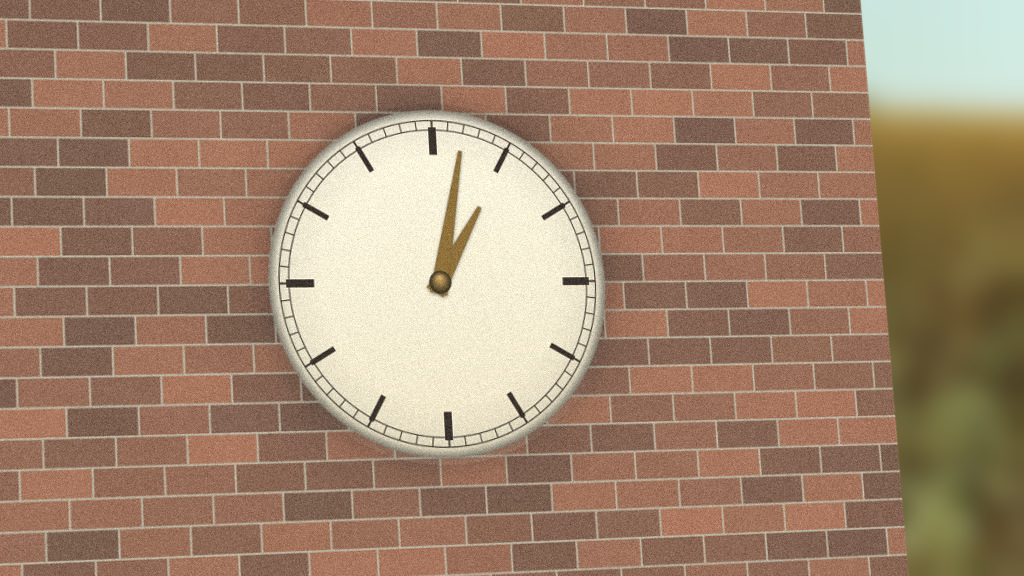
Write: h=1 m=2
